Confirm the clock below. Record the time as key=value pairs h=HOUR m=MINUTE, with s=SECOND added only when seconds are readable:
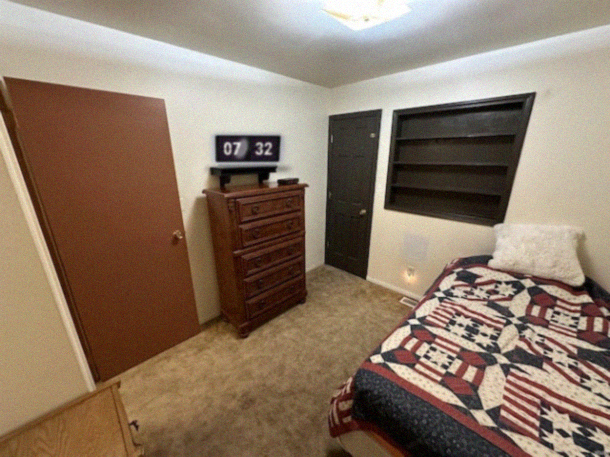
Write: h=7 m=32
